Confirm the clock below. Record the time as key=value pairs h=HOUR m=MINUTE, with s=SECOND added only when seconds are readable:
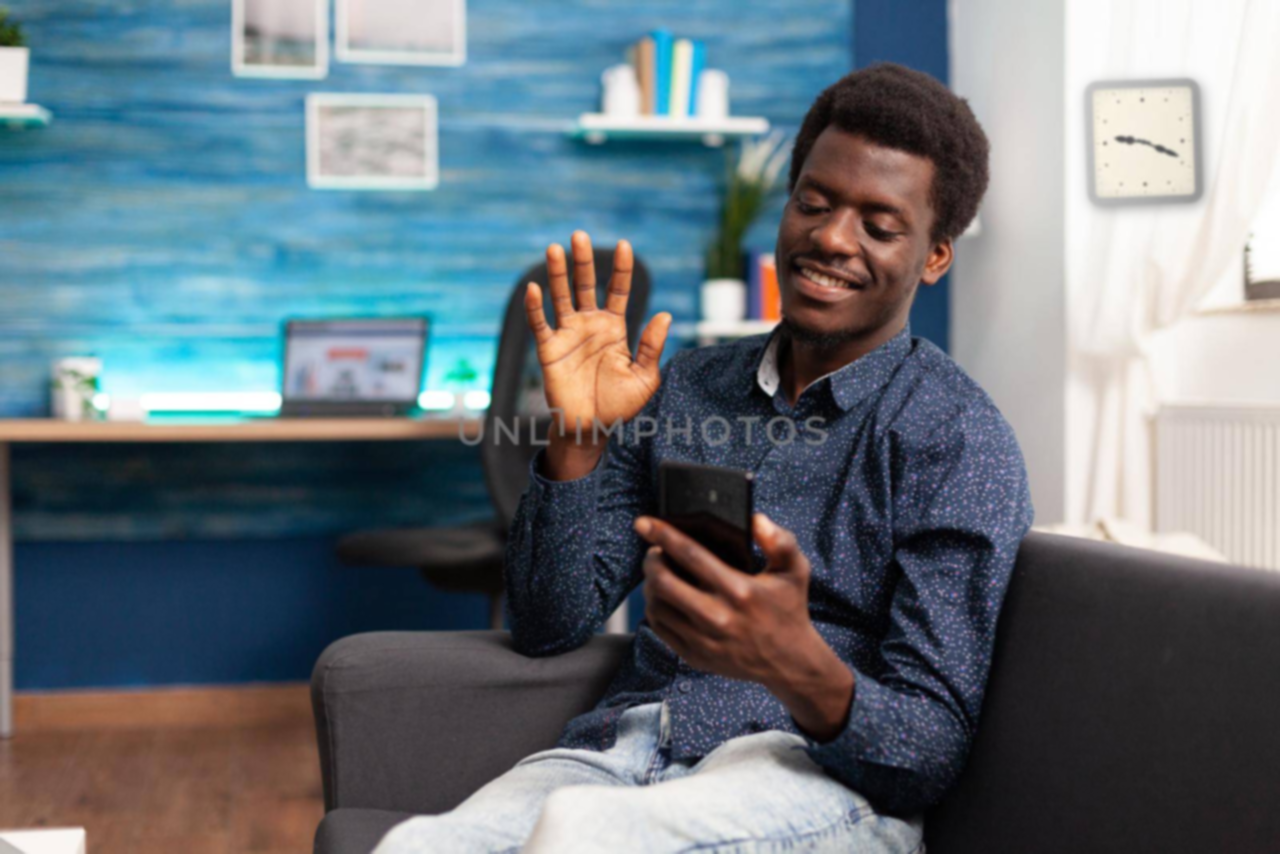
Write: h=9 m=19
